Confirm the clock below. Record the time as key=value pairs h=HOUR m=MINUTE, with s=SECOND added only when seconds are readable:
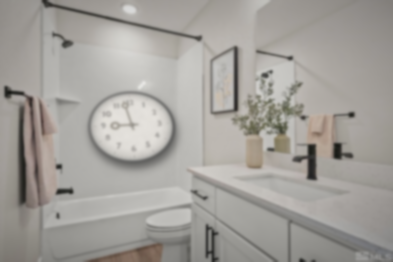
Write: h=8 m=58
